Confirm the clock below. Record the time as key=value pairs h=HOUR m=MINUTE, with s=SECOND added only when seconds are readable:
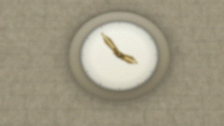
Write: h=3 m=54
